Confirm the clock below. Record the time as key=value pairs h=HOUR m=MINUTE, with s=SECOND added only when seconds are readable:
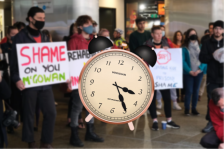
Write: h=3 m=25
